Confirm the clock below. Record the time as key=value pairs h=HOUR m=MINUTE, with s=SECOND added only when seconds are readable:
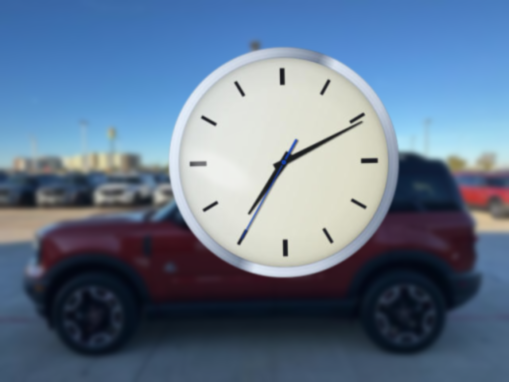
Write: h=7 m=10 s=35
